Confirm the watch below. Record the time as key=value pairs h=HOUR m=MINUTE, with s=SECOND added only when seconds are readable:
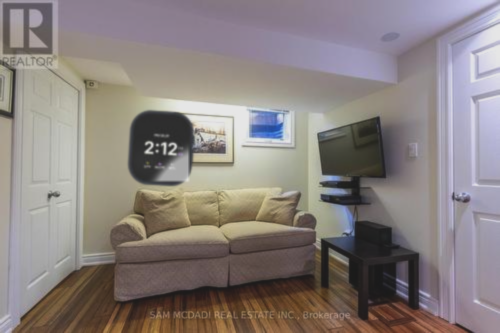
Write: h=2 m=12
